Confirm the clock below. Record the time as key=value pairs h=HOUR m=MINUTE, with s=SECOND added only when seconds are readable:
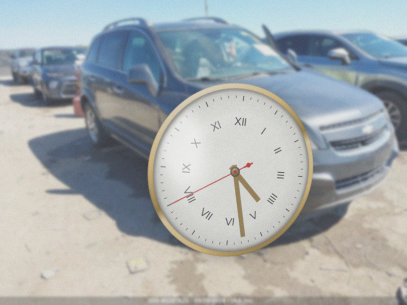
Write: h=4 m=27 s=40
